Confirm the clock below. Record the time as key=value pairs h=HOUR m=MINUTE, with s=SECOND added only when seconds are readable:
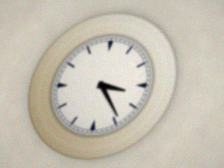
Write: h=3 m=24
